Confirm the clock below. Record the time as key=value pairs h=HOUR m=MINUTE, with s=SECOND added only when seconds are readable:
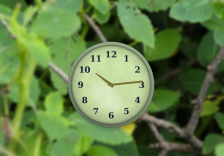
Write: h=10 m=14
